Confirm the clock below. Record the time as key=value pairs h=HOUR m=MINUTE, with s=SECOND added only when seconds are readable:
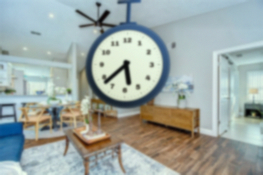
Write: h=5 m=38
